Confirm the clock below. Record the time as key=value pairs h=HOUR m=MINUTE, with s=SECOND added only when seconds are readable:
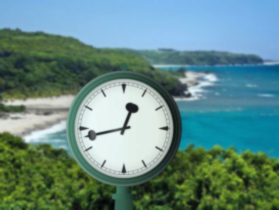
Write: h=12 m=43
